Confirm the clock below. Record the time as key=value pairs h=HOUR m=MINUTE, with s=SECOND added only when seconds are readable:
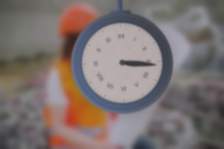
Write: h=3 m=16
